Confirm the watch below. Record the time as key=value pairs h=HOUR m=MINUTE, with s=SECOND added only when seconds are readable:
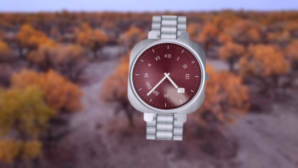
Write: h=4 m=37
